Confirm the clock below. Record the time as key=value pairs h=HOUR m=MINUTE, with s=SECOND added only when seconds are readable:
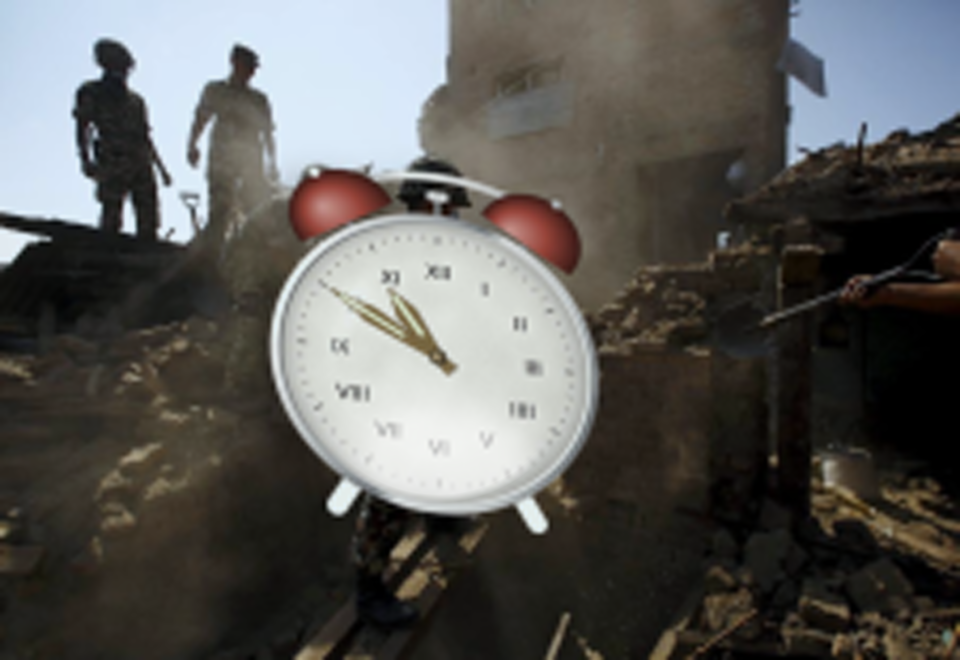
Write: h=10 m=50
